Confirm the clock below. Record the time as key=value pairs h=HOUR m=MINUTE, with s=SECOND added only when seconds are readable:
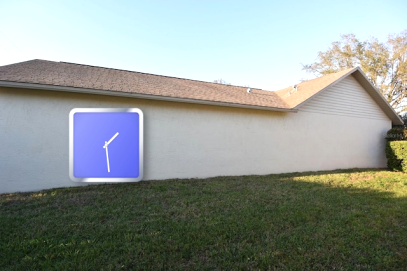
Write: h=1 m=29
